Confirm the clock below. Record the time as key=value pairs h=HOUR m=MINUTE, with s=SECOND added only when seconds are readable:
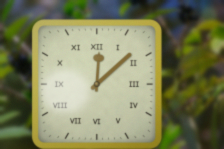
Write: h=12 m=8
